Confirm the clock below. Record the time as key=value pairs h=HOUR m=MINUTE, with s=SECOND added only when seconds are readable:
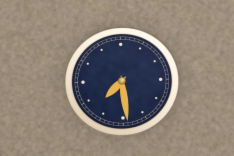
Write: h=7 m=29
